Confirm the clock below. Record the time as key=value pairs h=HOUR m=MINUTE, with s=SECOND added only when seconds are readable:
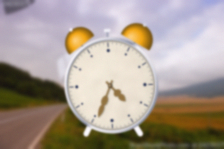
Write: h=4 m=34
